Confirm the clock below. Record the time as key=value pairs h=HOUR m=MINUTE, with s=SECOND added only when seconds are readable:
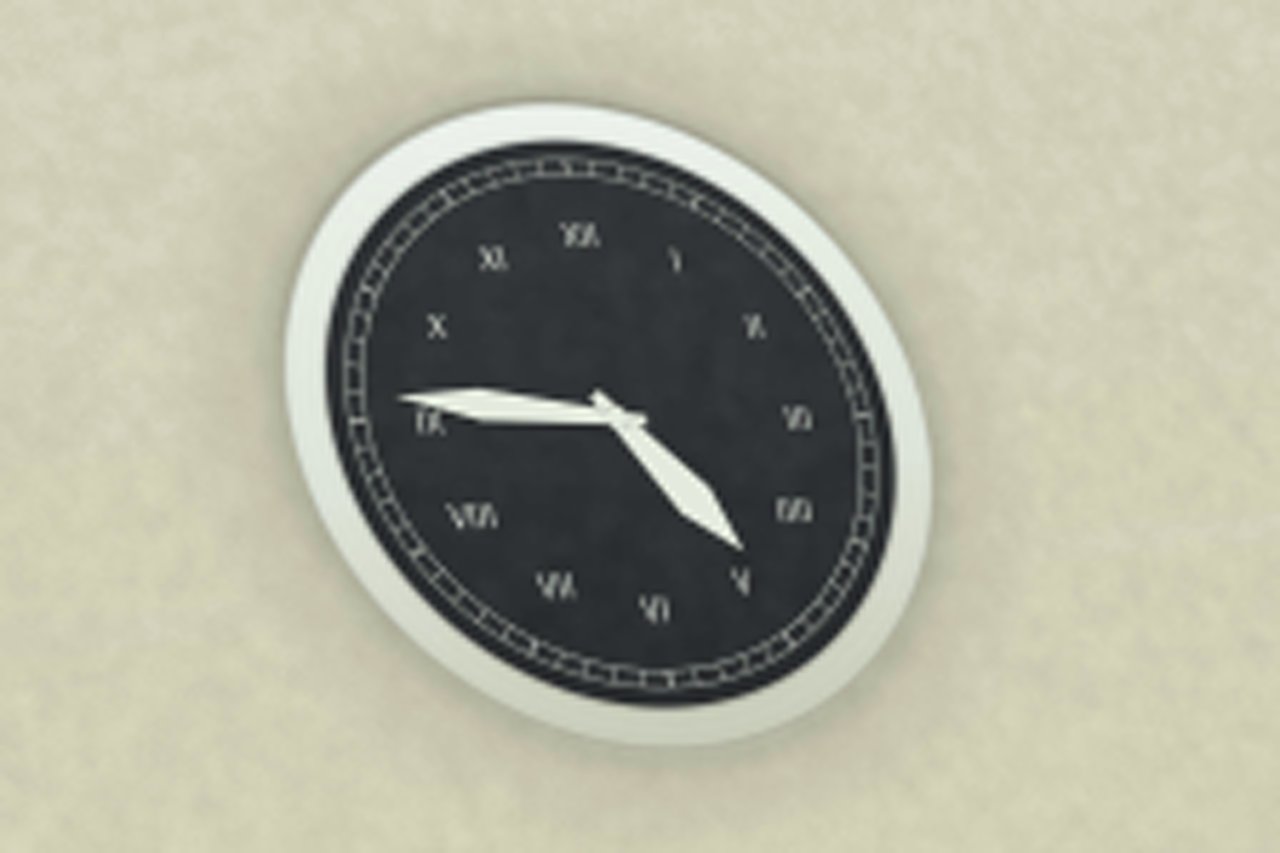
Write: h=4 m=46
